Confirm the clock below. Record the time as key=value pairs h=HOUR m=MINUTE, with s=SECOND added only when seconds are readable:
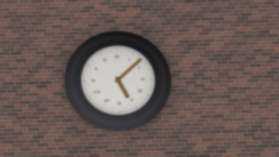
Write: h=5 m=8
